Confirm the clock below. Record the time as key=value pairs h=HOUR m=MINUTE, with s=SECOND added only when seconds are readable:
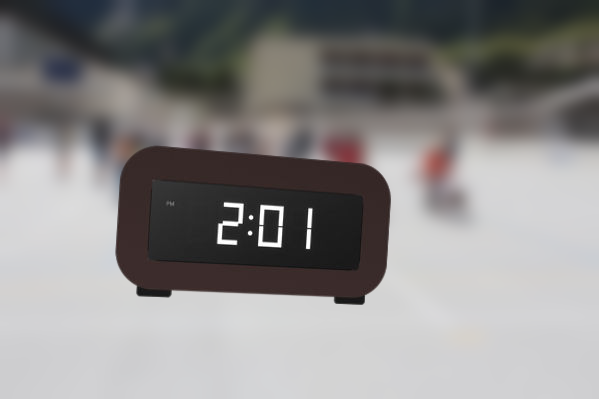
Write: h=2 m=1
